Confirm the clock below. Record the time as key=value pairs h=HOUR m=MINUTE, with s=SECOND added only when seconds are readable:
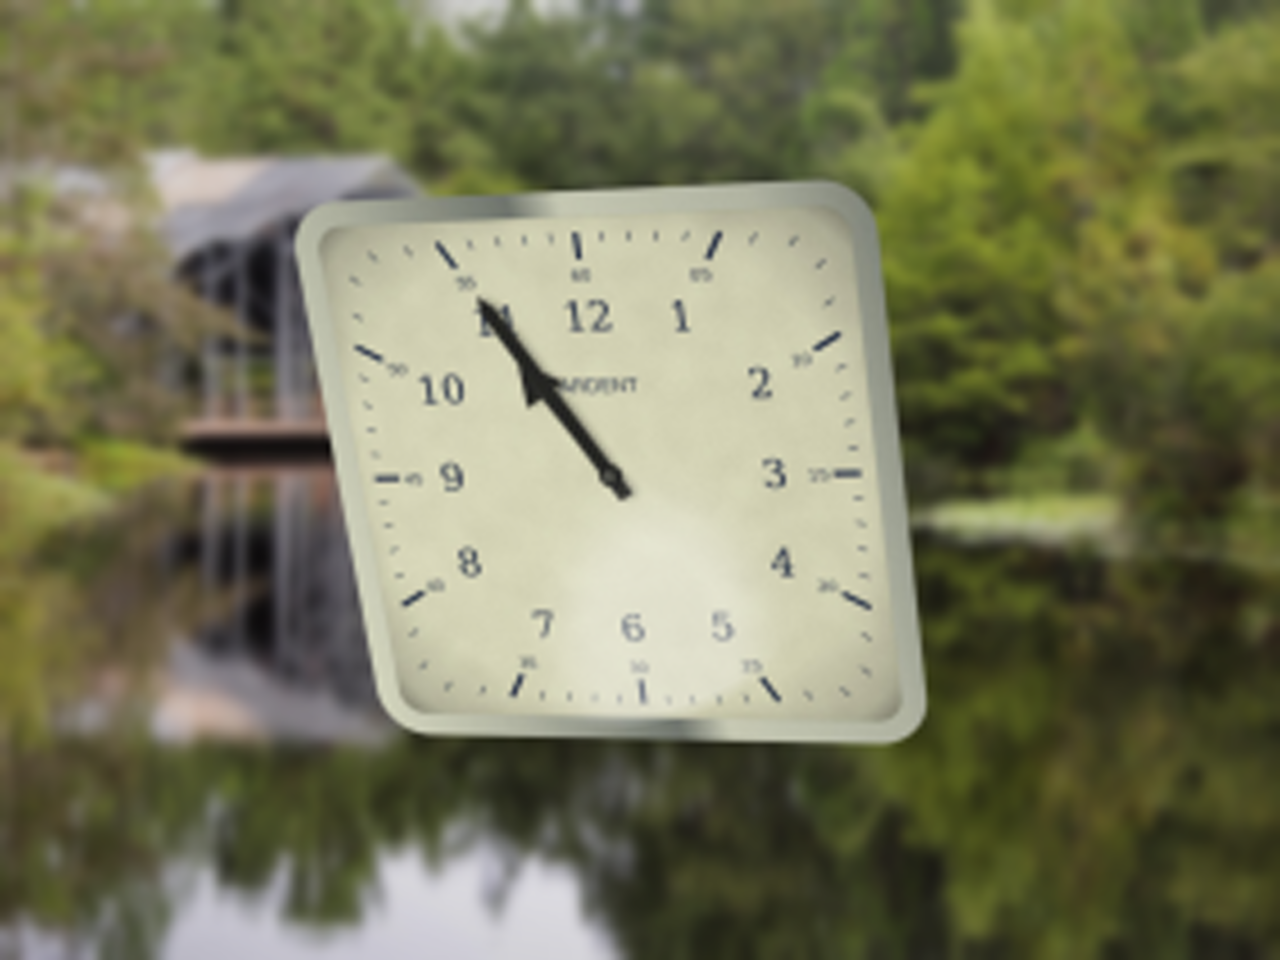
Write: h=10 m=55
